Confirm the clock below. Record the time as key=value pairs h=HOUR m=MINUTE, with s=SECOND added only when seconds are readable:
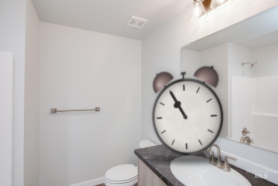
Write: h=10 m=55
